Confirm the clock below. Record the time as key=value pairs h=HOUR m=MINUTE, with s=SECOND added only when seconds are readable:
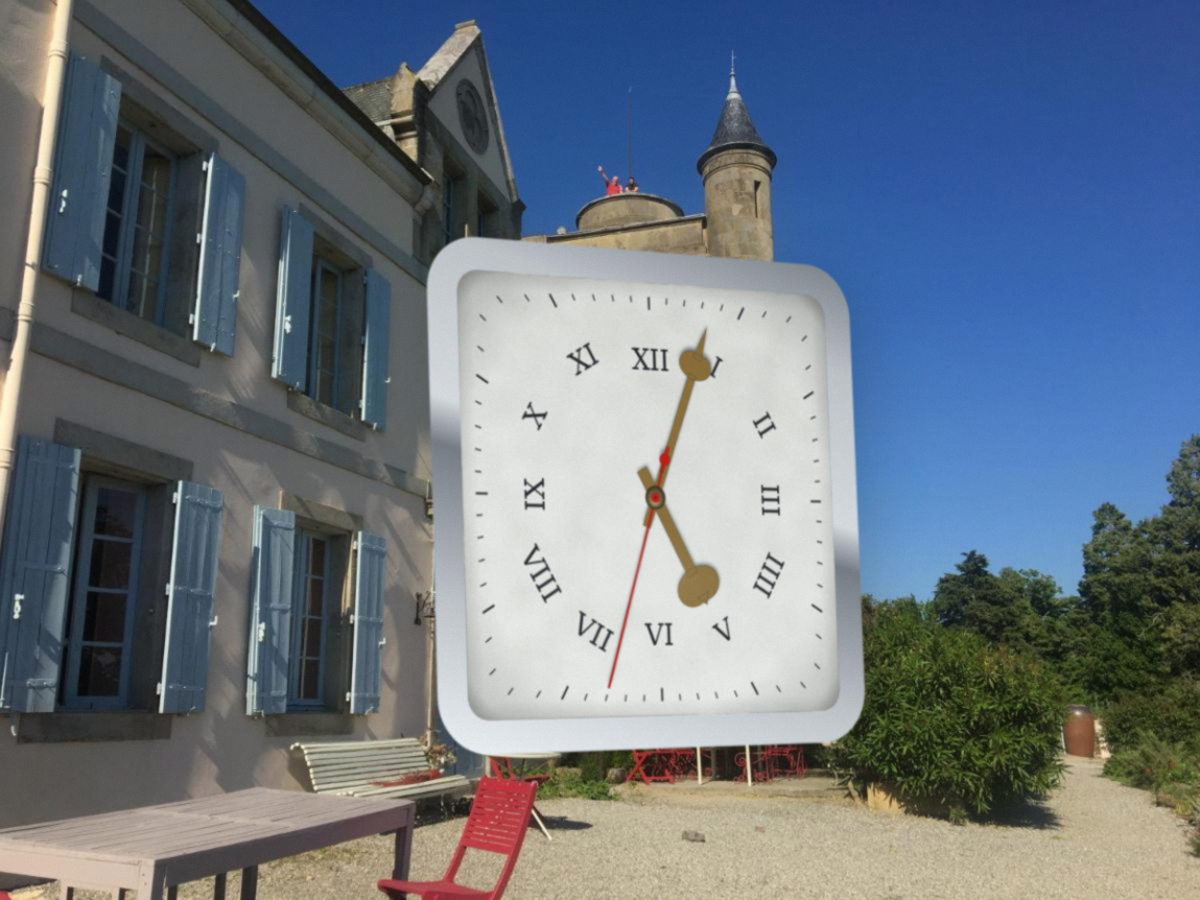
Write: h=5 m=3 s=33
